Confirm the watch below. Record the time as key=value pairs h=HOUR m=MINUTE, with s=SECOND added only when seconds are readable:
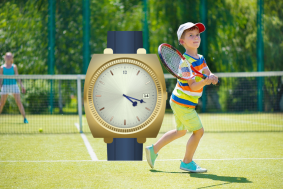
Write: h=4 m=18
